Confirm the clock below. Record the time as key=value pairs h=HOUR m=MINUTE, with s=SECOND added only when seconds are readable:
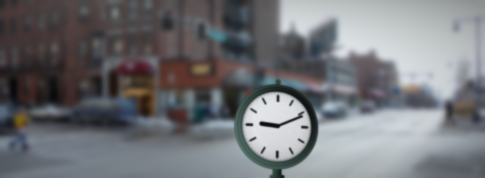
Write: h=9 m=11
